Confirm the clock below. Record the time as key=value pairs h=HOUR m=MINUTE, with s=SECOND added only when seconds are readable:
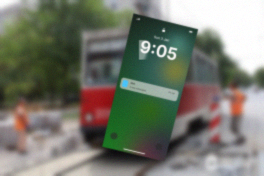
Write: h=9 m=5
